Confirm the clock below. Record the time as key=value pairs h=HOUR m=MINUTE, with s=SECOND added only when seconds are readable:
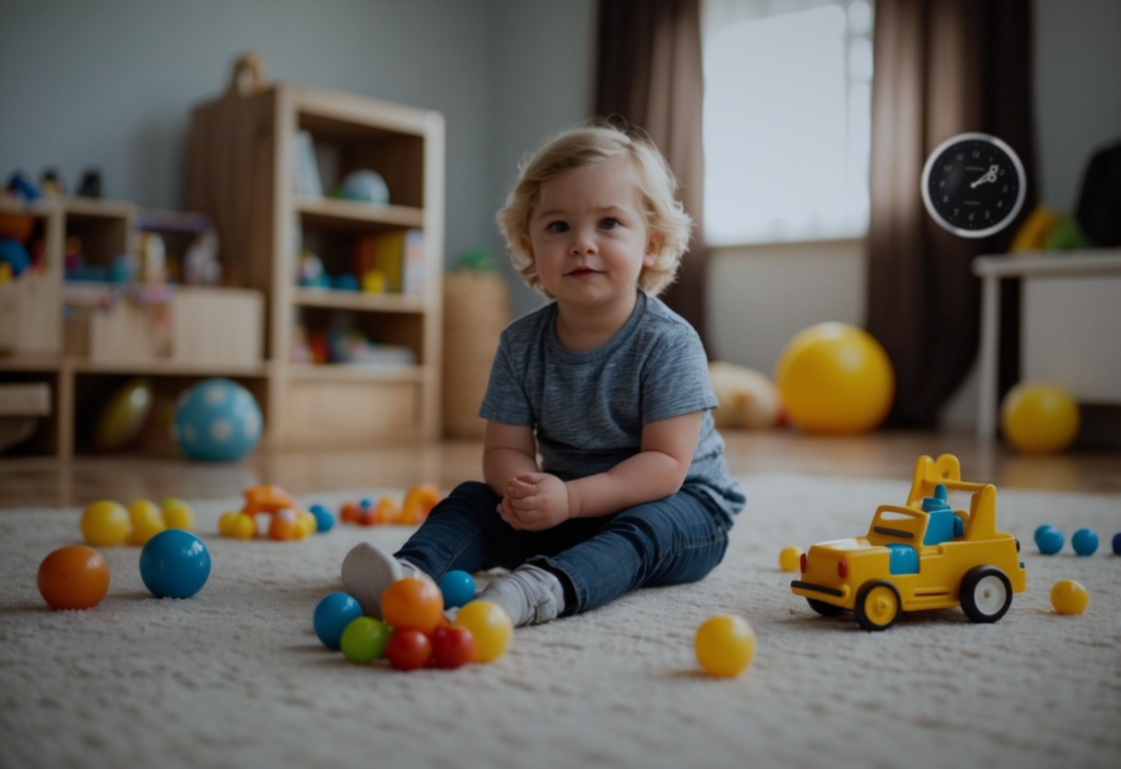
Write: h=2 m=8
